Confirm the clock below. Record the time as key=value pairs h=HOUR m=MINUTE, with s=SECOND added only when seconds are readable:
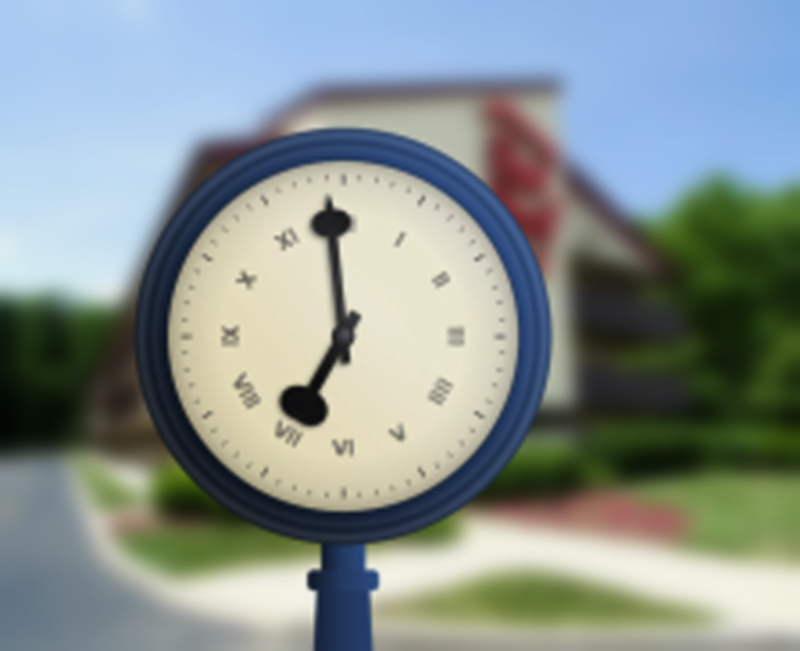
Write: h=6 m=59
